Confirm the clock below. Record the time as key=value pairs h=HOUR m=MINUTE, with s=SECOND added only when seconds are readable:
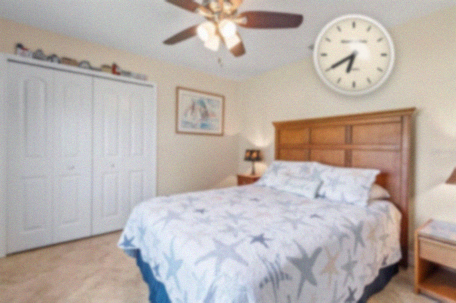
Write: h=6 m=40
